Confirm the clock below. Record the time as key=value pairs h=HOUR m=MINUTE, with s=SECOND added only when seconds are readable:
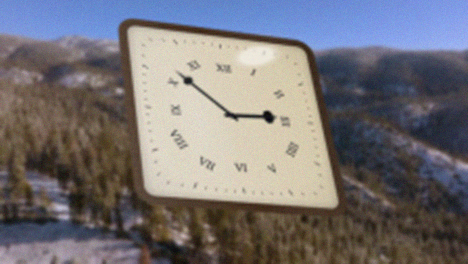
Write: h=2 m=52
